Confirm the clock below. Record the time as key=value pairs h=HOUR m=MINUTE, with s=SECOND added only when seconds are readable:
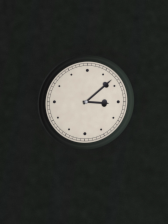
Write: h=3 m=8
